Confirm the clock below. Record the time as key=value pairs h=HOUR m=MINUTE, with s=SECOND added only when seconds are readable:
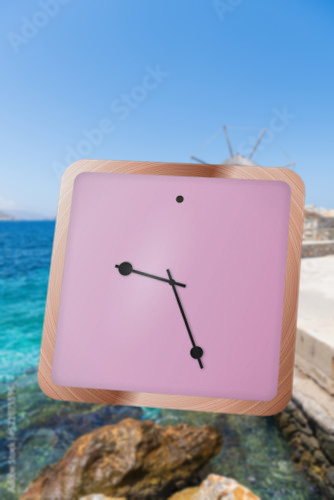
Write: h=9 m=26
